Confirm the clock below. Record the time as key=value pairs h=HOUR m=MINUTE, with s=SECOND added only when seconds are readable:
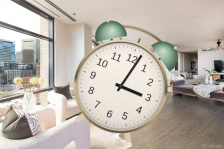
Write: h=3 m=2
